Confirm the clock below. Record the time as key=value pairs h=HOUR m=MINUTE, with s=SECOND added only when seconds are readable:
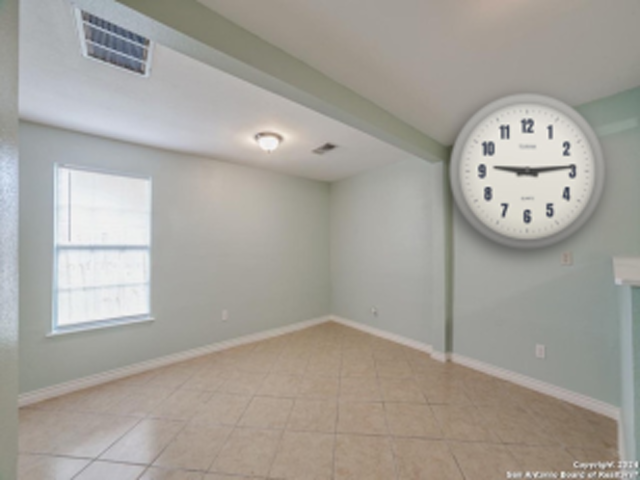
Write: h=9 m=14
